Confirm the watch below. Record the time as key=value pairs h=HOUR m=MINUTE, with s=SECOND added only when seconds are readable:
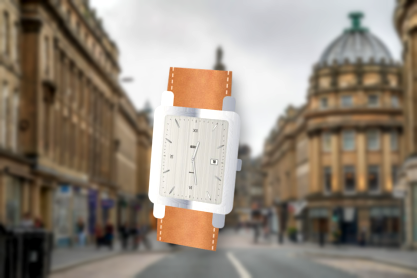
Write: h=12 m=28
